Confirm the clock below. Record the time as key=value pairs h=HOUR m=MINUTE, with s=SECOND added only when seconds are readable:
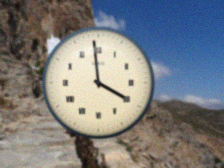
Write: h=3 m=59
